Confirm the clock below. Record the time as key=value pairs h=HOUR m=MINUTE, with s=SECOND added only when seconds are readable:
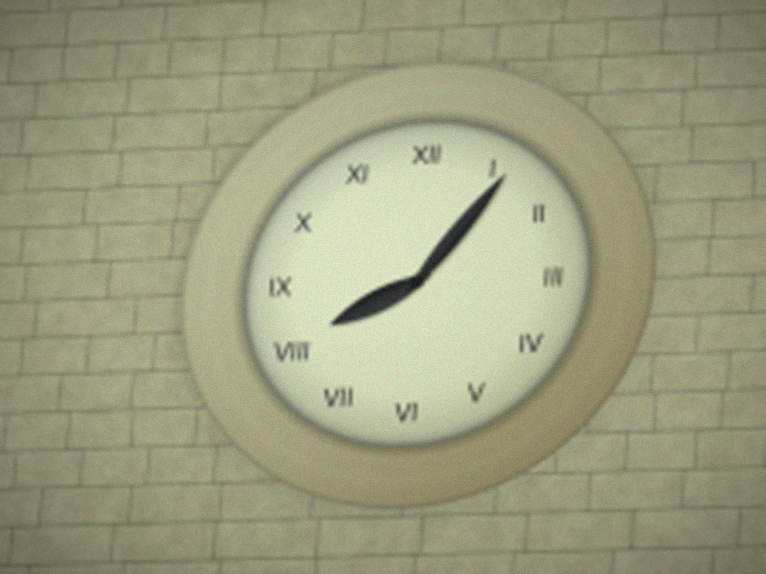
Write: h=8 m=6
